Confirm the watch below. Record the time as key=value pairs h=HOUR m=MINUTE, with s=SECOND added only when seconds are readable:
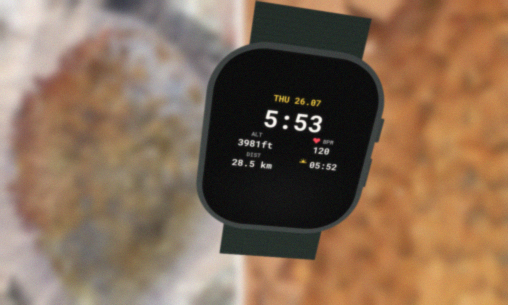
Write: h=5 m=53
